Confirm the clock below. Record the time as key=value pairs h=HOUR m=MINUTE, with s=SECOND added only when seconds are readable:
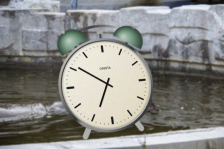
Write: h=6 m=51
